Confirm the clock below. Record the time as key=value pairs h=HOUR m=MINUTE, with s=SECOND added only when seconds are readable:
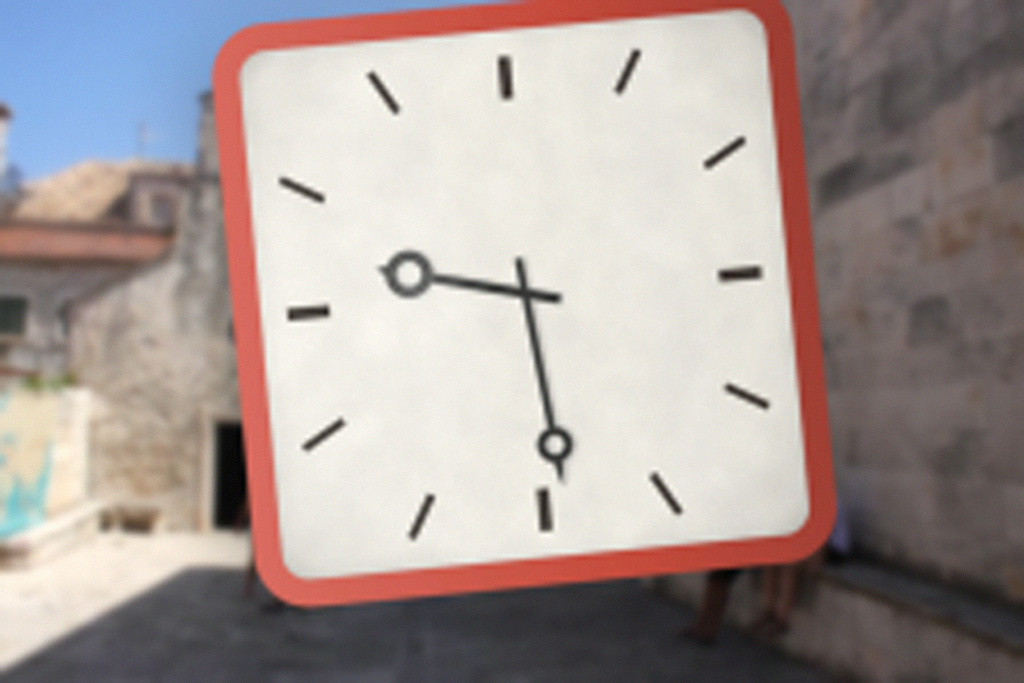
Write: h=9 m=29
